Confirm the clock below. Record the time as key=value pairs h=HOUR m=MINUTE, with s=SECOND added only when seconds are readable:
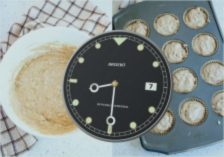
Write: h=8 m=30
